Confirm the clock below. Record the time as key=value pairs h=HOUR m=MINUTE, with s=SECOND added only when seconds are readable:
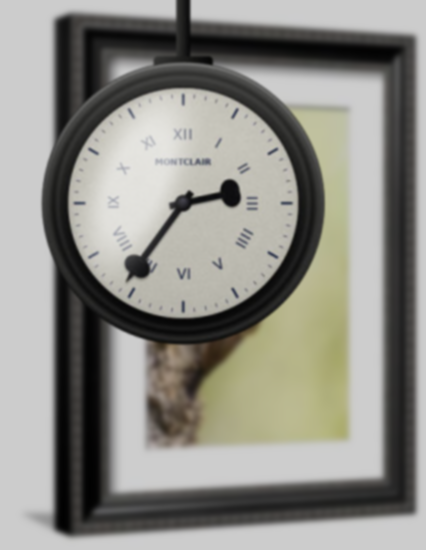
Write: h=2 m=36
